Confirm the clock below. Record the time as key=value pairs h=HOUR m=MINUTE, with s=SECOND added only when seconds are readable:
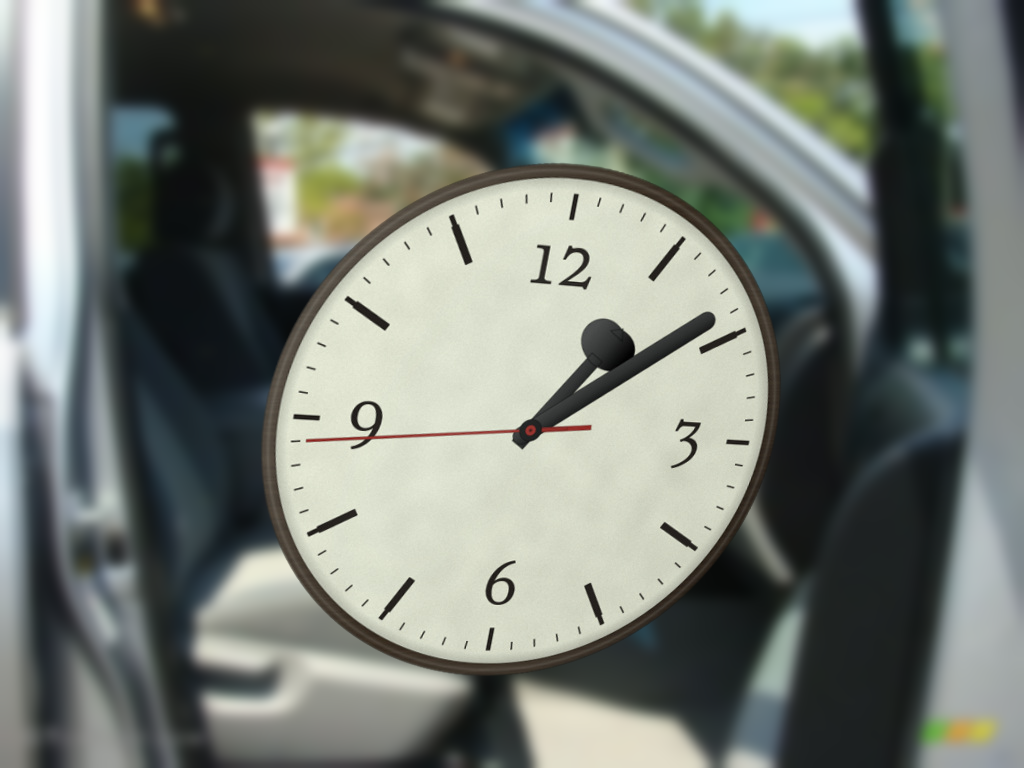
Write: h=1 m=8 s=44
